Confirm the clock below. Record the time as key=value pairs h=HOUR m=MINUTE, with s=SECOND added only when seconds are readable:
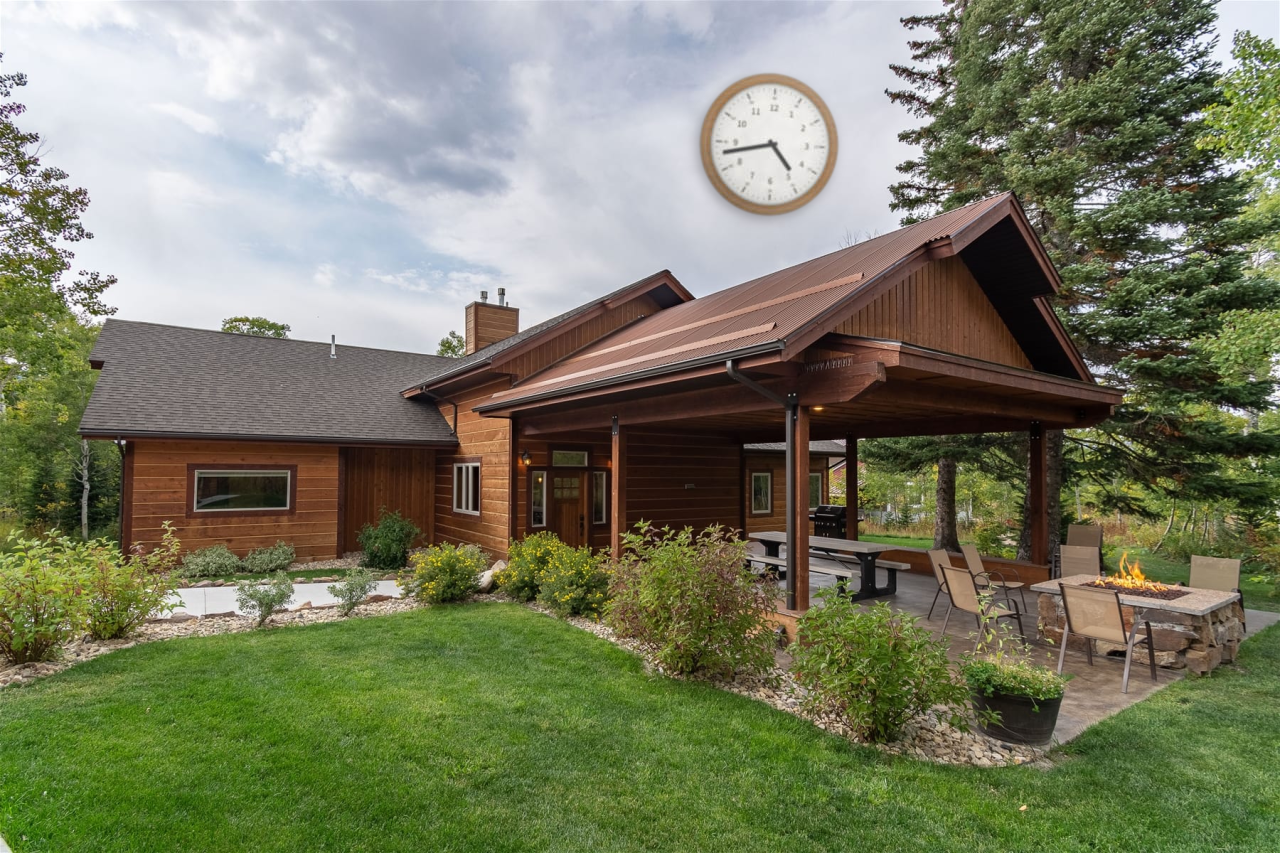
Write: h=4 m=43
